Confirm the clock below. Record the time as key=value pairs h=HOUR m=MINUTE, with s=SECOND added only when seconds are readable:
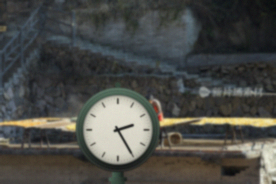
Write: h=2 m=25
